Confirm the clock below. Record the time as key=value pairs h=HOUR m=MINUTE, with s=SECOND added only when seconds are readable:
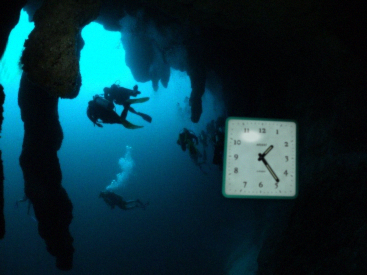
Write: h=1 m=24
